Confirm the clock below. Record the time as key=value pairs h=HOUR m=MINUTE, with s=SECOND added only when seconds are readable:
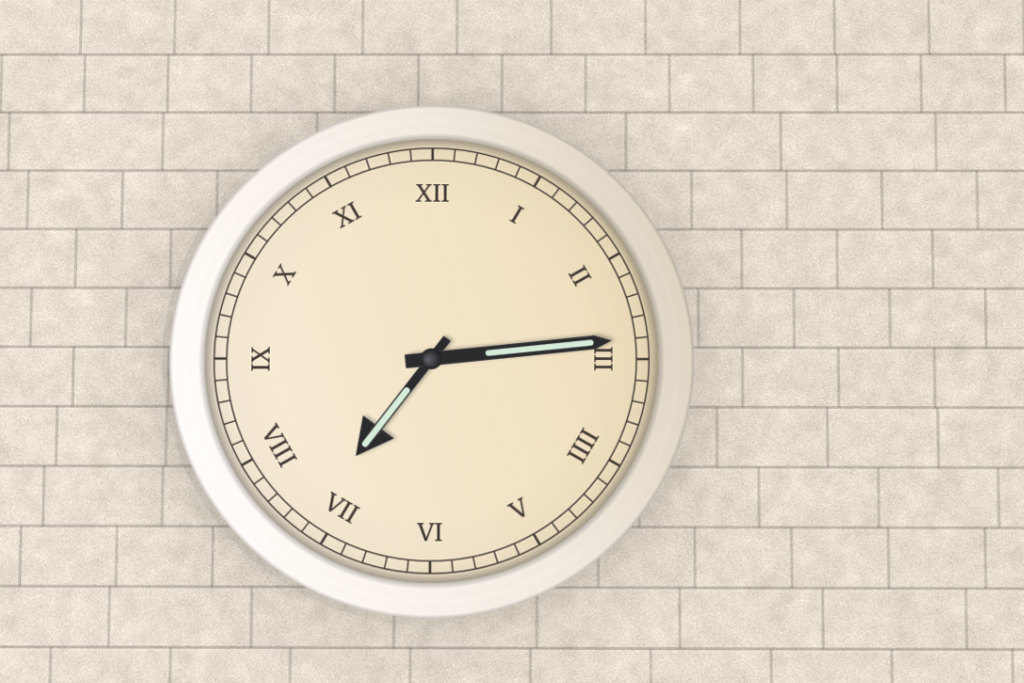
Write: h=7 m=14
